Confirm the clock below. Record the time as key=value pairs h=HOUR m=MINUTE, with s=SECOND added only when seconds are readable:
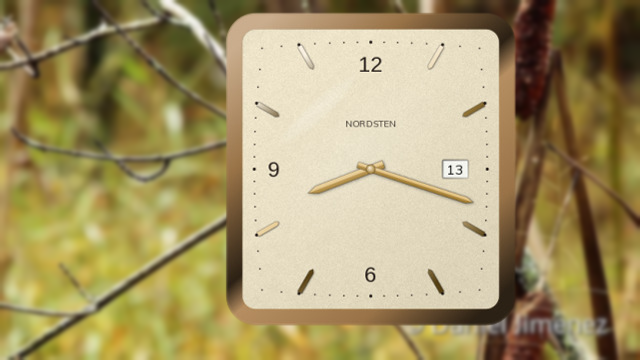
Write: h=8 m=18
